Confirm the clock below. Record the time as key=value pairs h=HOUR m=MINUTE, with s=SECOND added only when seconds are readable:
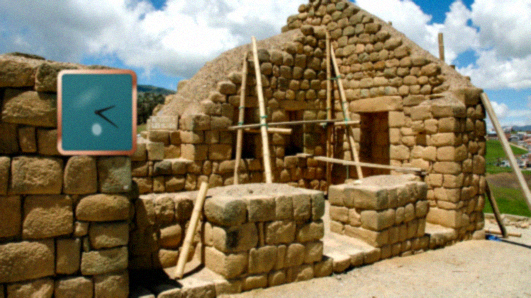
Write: h=2 m=21
